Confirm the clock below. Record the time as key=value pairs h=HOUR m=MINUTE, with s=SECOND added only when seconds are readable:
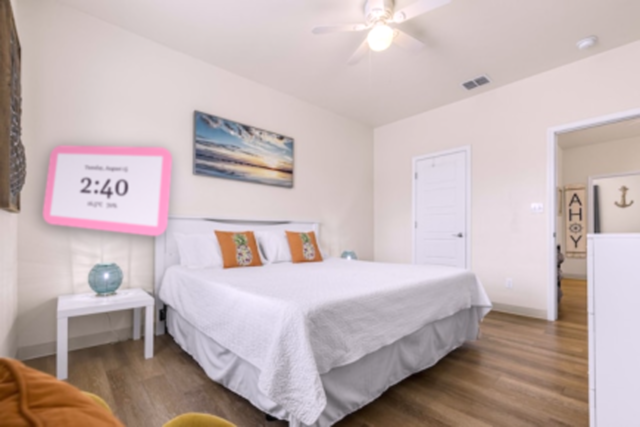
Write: h=2 m=40
